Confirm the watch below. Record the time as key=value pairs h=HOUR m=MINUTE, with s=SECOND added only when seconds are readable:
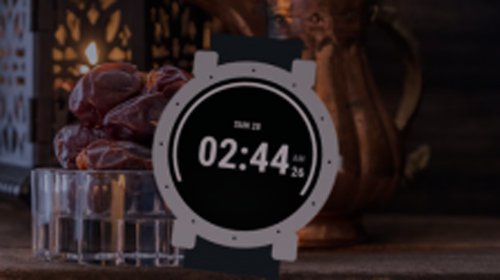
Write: h=2 m=44
